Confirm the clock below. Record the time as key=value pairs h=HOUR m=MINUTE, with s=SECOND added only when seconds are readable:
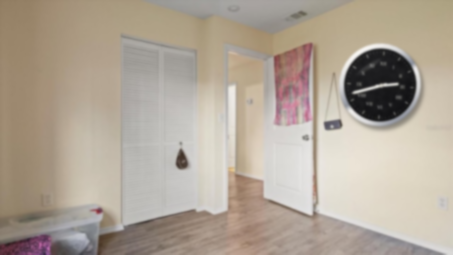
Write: h=2 m=42
